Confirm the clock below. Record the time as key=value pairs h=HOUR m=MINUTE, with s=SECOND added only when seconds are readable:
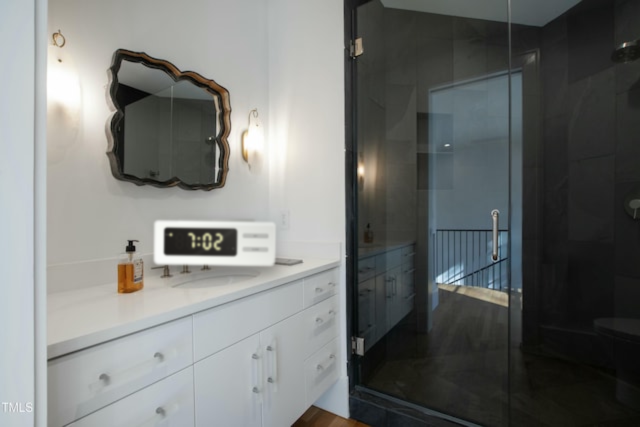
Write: h=7 m=2
